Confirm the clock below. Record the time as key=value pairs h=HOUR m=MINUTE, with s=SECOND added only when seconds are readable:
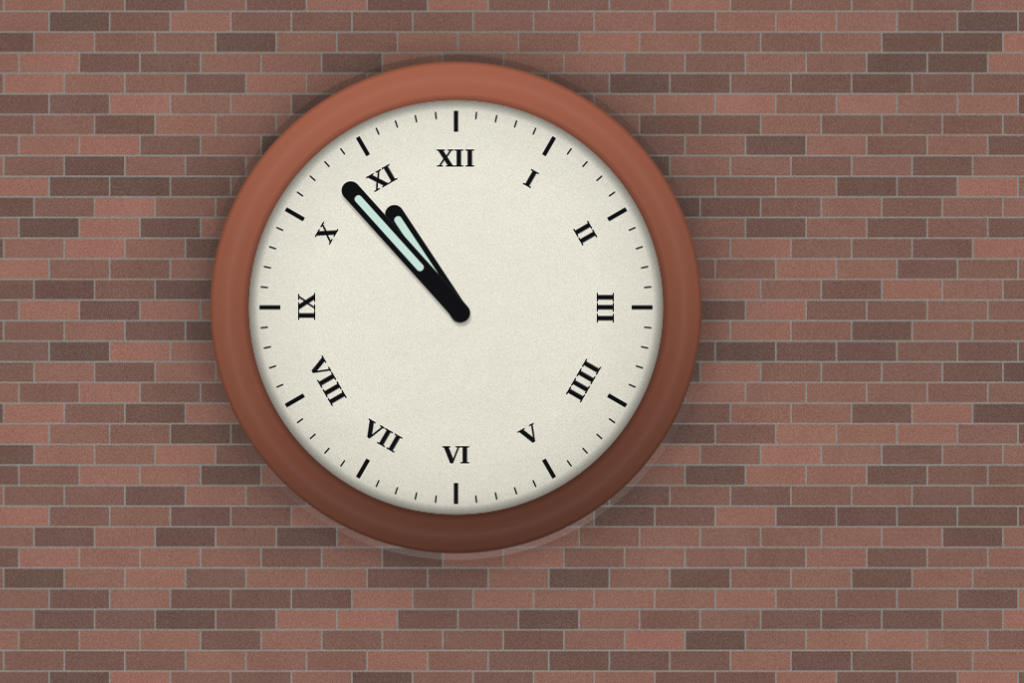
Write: h=10 m=53
